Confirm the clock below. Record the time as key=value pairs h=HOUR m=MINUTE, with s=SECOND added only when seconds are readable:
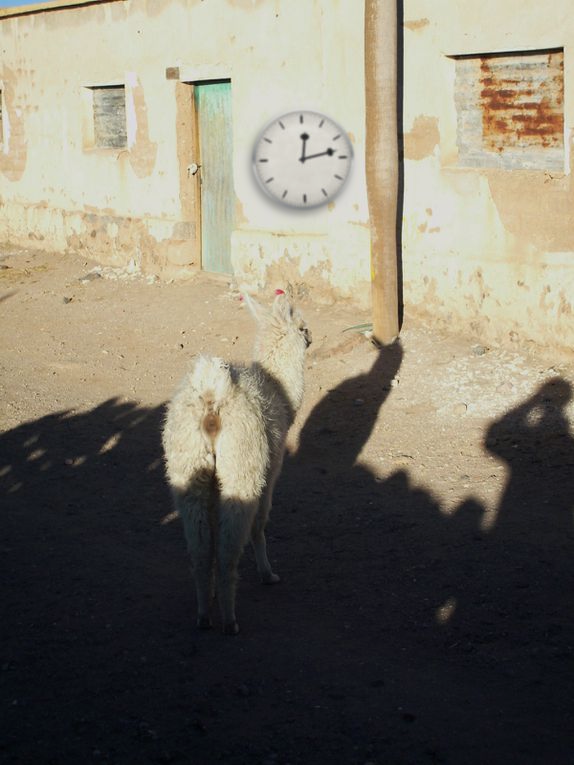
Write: h=12 m=13
